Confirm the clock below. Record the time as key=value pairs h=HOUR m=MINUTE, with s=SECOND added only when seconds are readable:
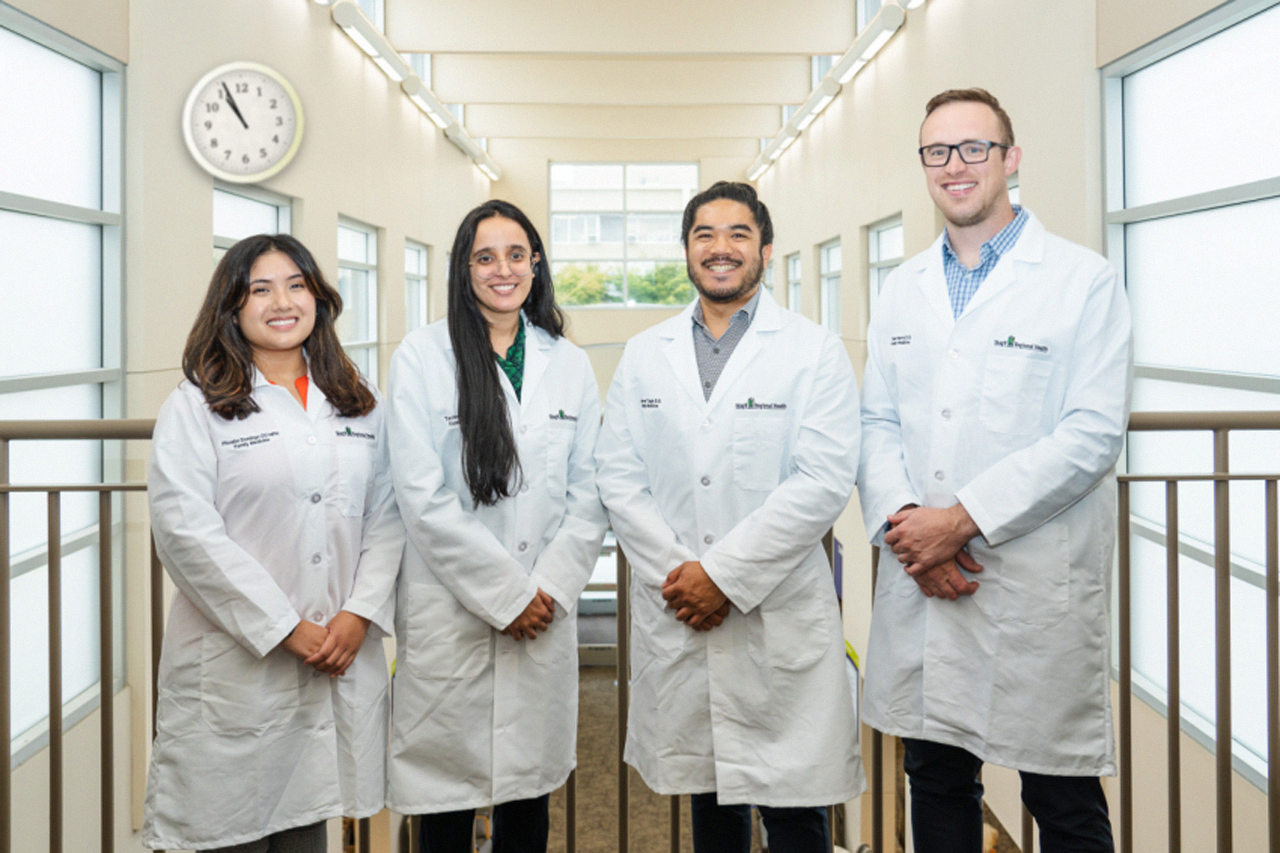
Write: h=10 m=56
